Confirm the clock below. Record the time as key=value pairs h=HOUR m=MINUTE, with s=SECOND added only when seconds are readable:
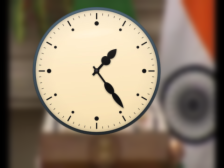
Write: h=1 m=24
